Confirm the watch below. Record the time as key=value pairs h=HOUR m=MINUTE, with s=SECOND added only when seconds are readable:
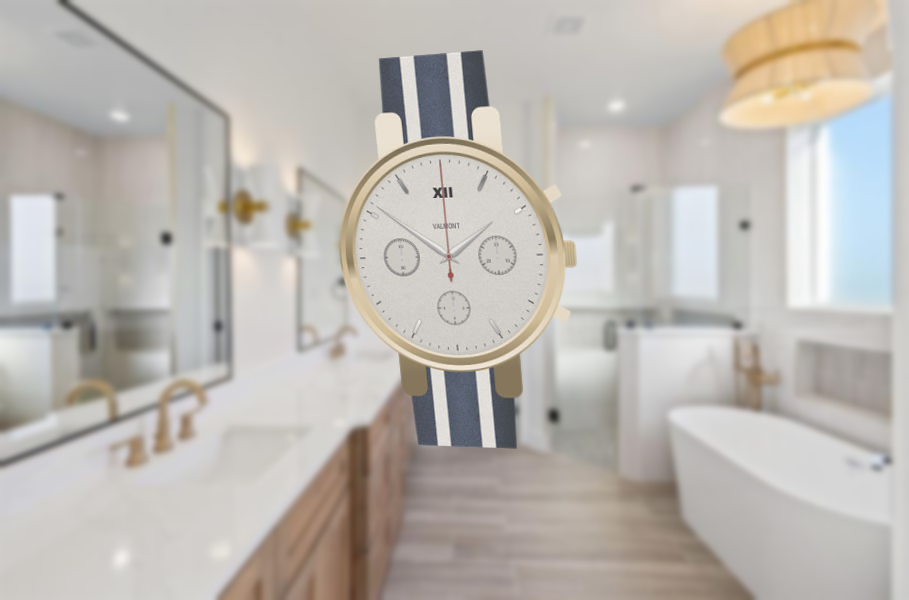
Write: h=1 m=51
